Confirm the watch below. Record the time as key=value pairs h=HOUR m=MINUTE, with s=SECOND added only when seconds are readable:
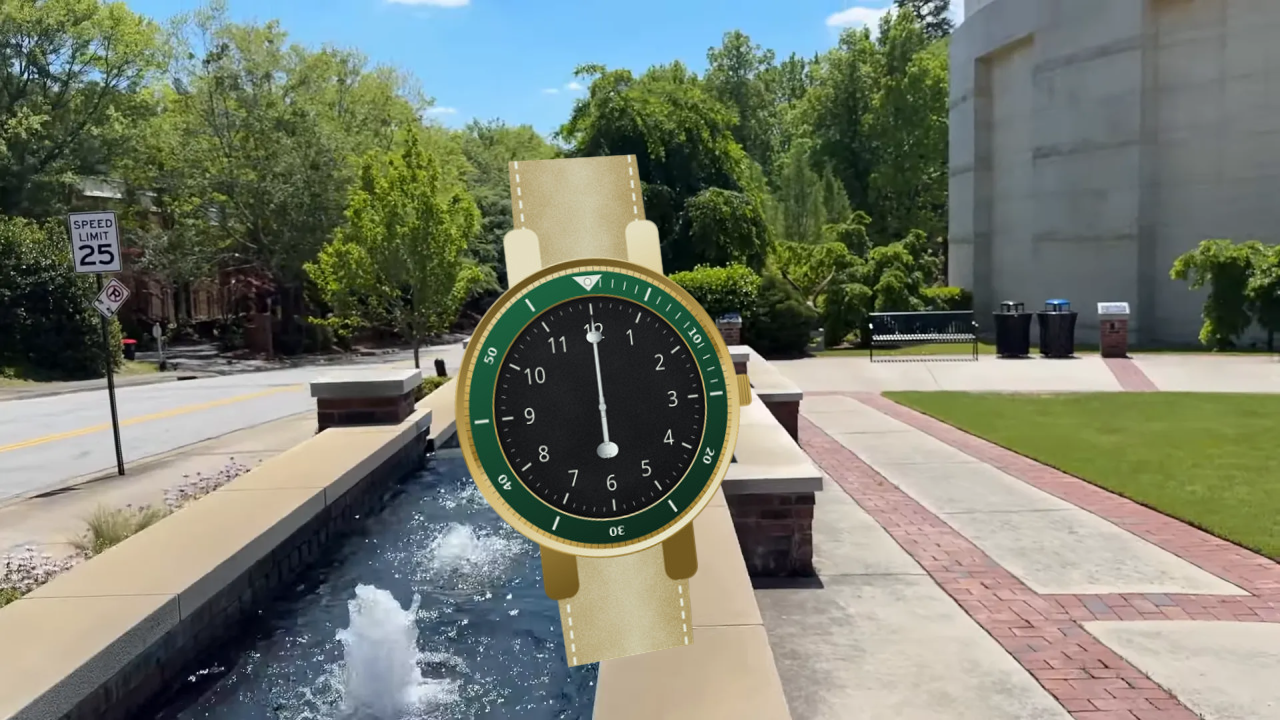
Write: h=6 m=0
